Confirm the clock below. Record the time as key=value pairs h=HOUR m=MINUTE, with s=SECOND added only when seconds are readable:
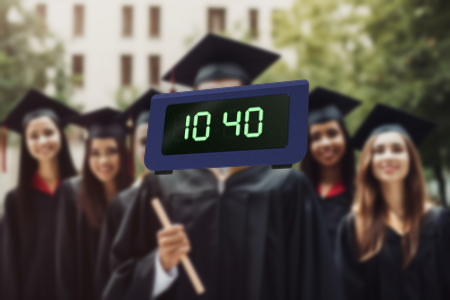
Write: h=10 m=40
